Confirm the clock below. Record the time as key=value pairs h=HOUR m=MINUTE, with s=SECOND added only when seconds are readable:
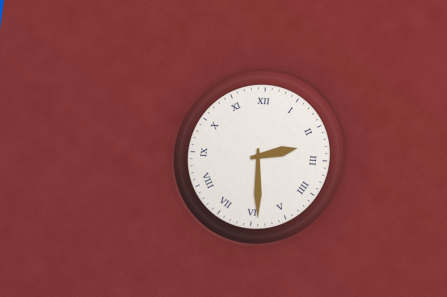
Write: h=2 m=29
